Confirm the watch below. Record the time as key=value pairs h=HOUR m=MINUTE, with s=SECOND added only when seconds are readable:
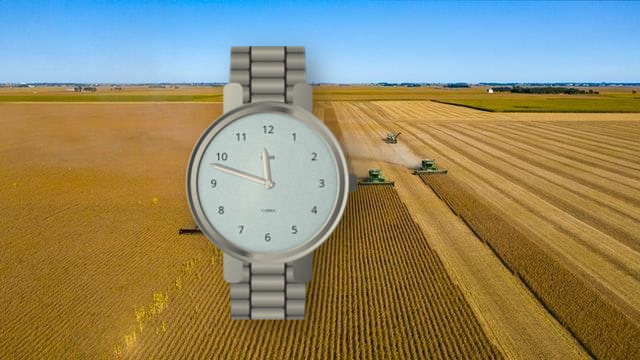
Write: h=11 m=48
